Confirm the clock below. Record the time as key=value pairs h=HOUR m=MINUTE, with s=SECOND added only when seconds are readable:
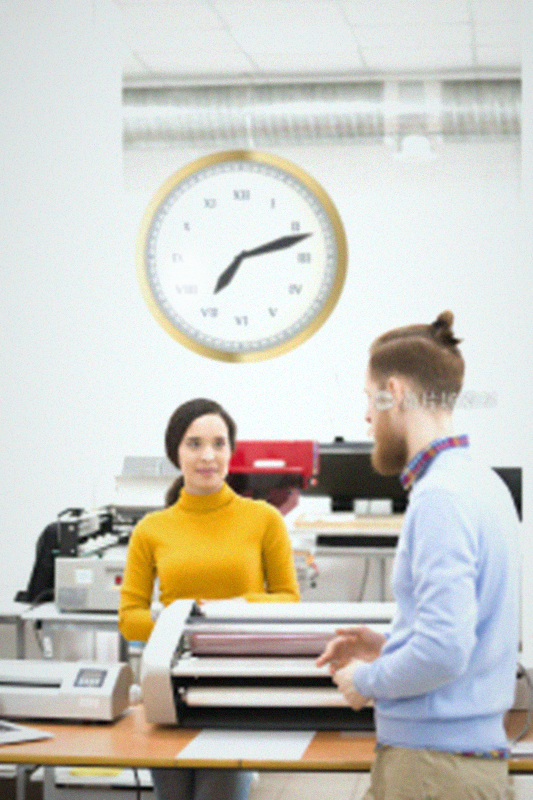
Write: h=7 m=12
